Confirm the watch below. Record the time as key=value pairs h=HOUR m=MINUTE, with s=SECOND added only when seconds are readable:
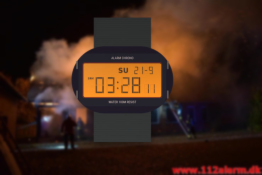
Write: h=3 m=28 s=11
